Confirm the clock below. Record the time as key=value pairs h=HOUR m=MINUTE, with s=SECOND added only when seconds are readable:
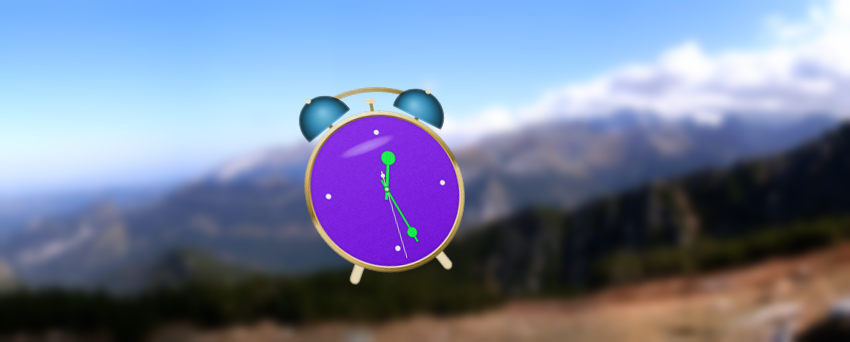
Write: h=12 m=26 s=29
